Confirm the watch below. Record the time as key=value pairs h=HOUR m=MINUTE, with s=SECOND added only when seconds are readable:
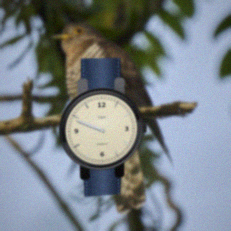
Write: h=9 m=49
